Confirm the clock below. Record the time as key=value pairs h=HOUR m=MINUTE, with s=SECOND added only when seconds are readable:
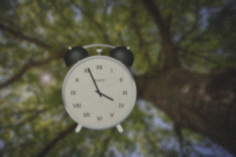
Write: h=3 m=56
